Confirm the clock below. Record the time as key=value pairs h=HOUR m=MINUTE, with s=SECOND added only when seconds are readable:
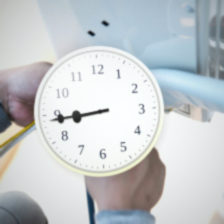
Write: h=8 m=44
